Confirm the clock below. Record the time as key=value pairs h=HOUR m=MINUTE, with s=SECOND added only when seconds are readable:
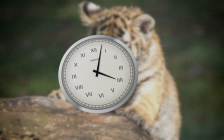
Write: h=4 m=3
